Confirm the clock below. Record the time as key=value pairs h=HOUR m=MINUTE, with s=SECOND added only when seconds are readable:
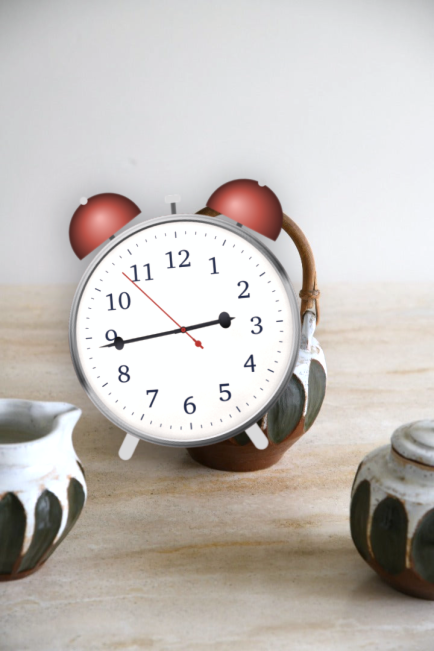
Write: h=2 m=43 s=53
